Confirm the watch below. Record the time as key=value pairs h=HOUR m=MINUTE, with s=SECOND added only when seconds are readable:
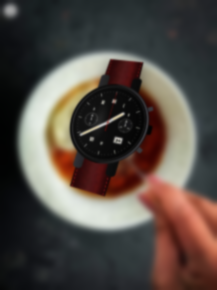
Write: h=1 m=39
